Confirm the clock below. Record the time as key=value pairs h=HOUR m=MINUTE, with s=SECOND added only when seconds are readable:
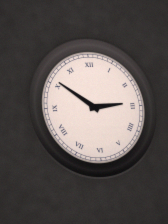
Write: h=2 m=51
